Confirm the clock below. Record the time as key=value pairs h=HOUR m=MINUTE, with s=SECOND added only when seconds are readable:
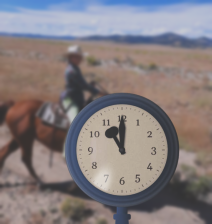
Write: h=11 m=0
